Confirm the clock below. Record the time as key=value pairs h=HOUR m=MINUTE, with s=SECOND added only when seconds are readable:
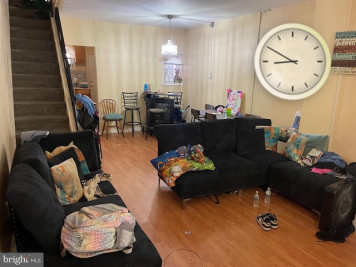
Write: h=8 m=50
